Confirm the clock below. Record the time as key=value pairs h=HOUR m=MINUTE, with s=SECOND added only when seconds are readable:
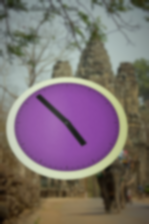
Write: h=4 m=53
